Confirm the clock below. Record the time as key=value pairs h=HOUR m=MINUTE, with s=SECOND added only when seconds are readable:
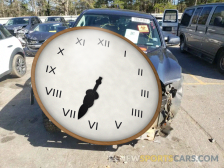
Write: h=6 m=33
